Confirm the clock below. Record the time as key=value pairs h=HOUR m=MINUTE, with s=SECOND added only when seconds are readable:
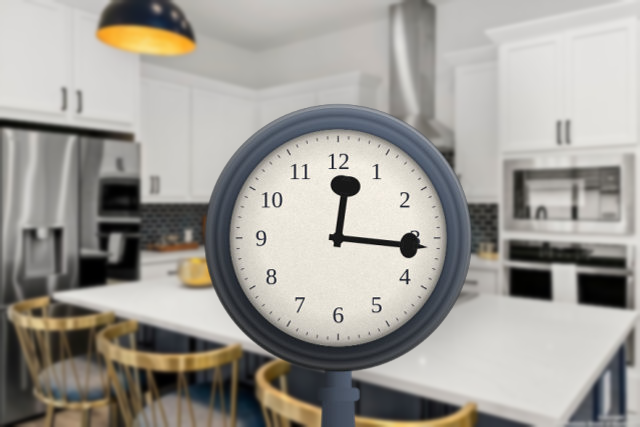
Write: h=12 m=16
